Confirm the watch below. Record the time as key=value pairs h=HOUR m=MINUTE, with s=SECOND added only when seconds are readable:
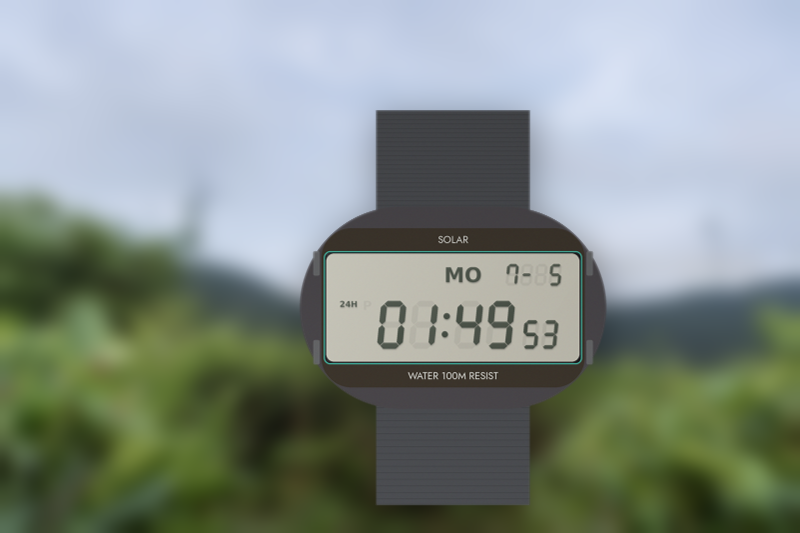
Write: h=1 m=49 s=53
